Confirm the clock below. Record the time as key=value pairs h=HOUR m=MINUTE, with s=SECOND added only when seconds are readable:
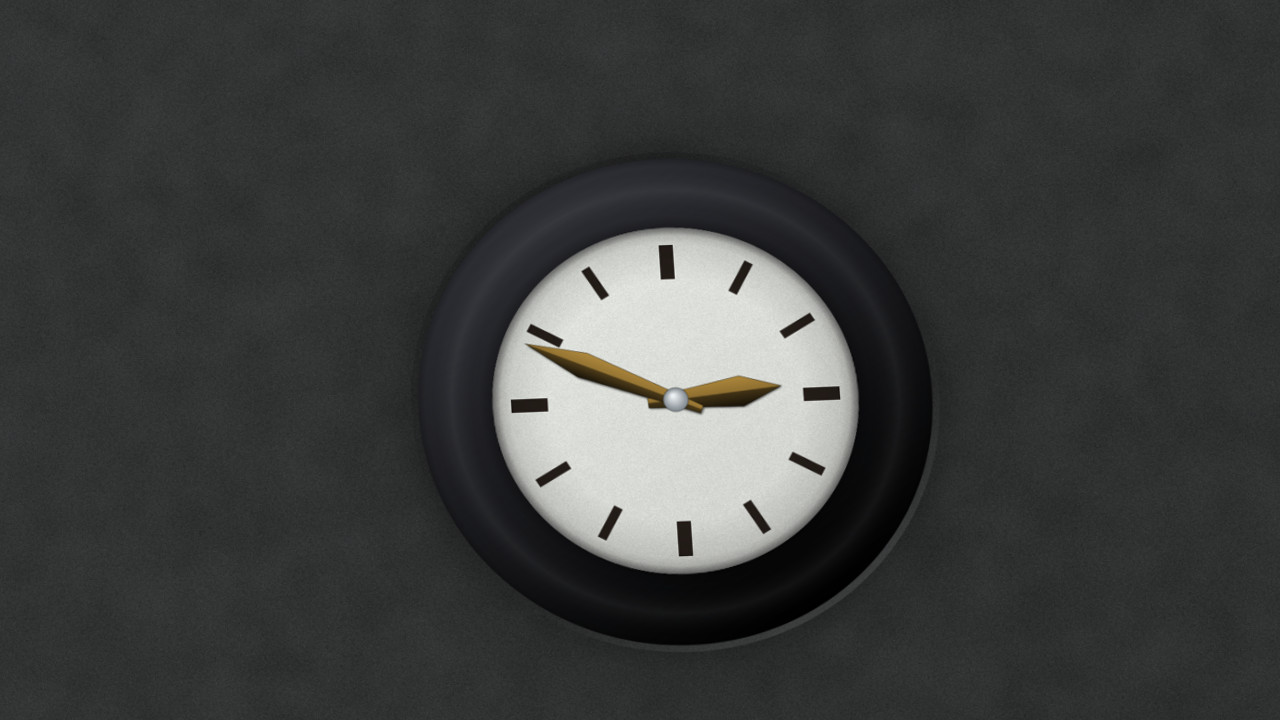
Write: h=2 m=49
